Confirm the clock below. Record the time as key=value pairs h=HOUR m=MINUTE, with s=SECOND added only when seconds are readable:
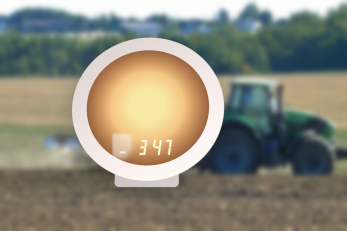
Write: h=3 m=47
